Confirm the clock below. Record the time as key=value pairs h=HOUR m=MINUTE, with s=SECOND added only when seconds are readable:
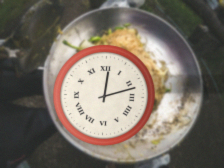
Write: h=12 m=12
